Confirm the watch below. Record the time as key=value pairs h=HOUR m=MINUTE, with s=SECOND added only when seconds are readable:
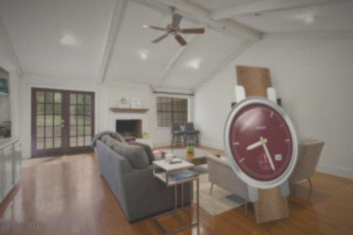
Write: h=8 m=27
